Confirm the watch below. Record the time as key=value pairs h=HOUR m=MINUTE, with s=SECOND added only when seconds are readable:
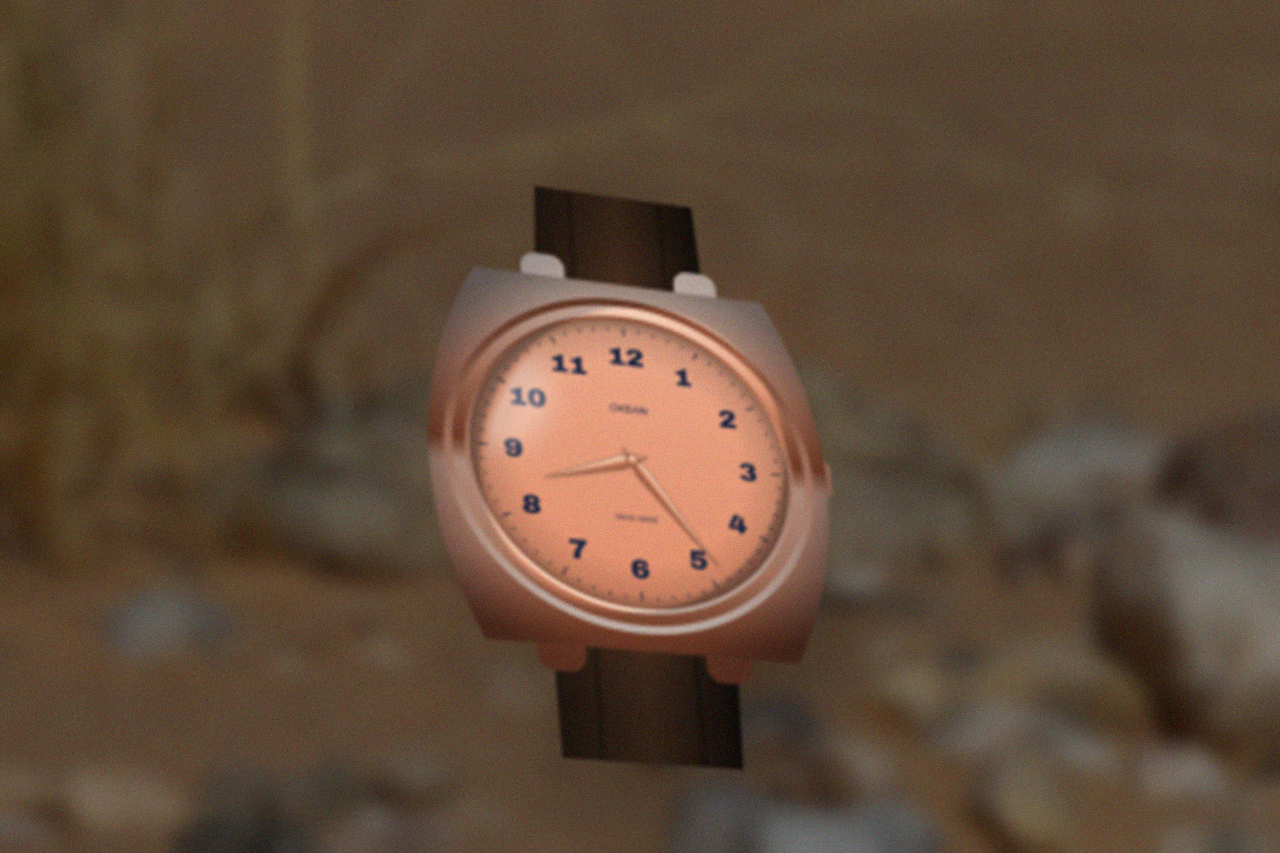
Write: h=8 m=24
